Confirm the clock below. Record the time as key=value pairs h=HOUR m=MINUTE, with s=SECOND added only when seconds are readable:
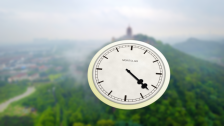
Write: h=4 m=22
